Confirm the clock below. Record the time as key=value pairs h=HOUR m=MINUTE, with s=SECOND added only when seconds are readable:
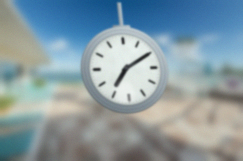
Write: h=7 m=10
